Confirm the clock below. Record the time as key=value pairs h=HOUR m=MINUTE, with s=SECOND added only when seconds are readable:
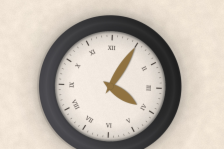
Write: h=4 m=5
